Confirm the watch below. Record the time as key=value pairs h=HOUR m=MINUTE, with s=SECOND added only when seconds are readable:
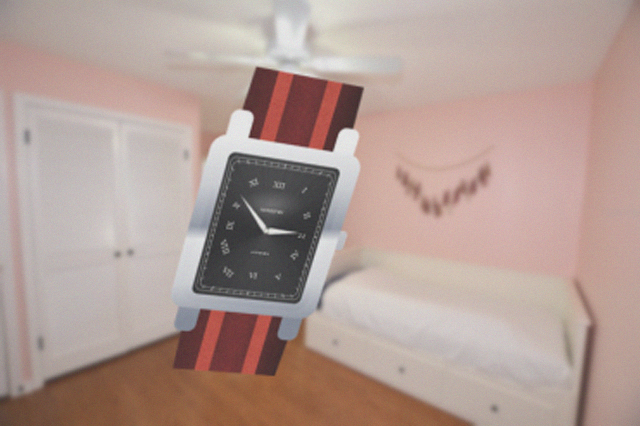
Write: h=2 m=52
